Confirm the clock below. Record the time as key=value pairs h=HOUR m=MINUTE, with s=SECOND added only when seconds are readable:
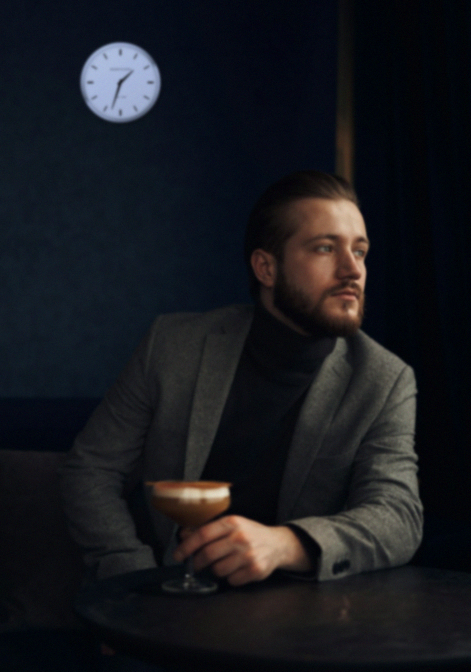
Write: h=1 m=33
